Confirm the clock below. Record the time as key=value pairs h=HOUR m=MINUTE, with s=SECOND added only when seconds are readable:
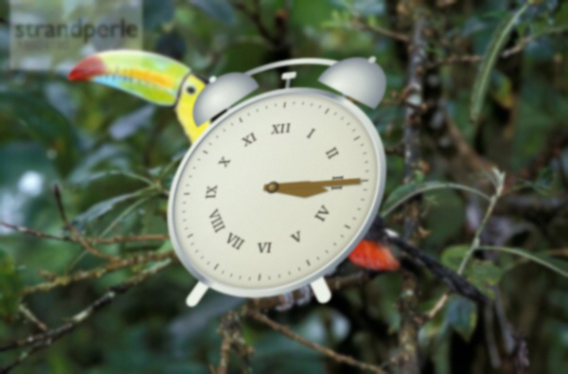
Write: h=3 m=15
